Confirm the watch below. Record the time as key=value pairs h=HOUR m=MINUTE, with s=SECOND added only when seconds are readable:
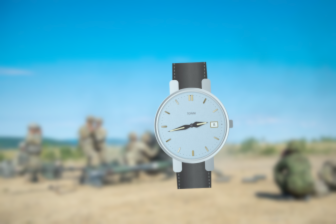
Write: h=2 m=43
